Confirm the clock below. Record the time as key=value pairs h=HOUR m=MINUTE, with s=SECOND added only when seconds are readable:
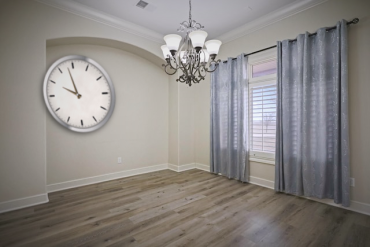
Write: h=9 m=58
